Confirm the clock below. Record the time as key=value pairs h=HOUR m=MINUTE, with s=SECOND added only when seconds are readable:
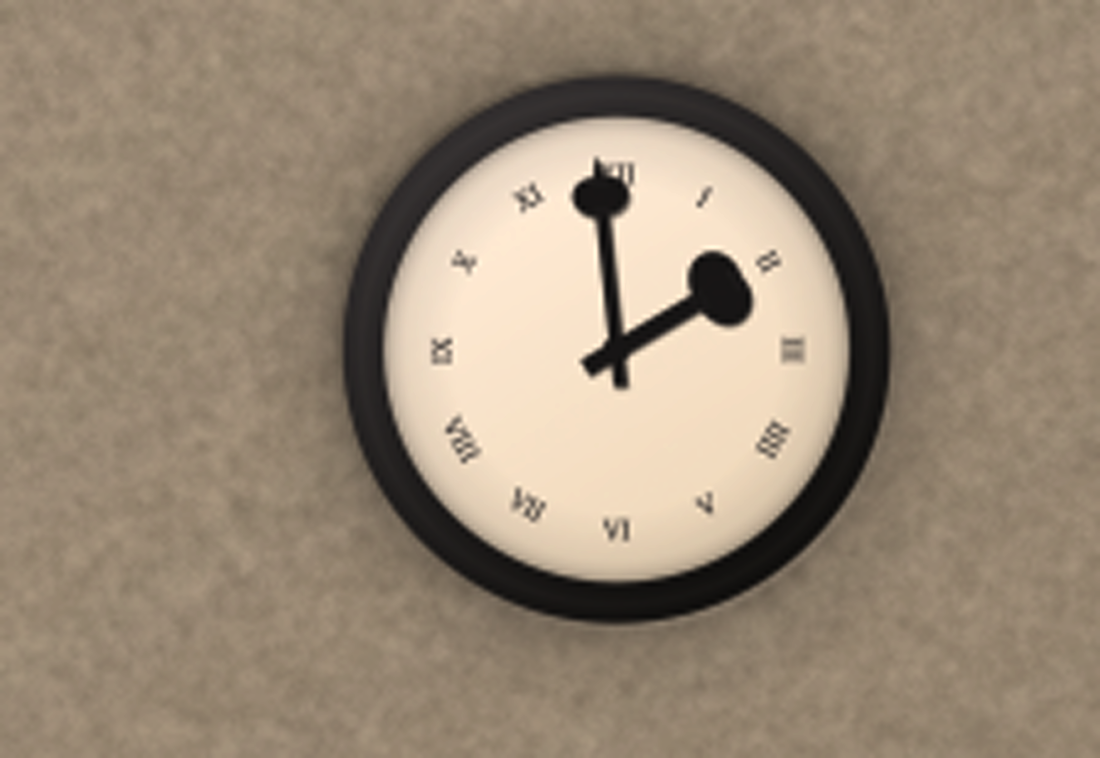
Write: h=1 m=59
